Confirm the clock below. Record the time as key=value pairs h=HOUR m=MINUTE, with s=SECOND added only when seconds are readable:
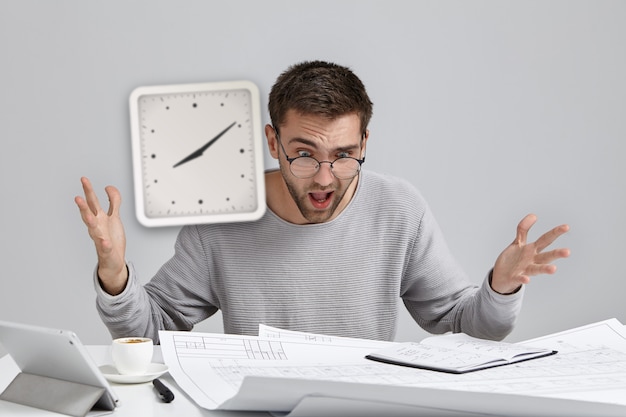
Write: h=8 m=9
